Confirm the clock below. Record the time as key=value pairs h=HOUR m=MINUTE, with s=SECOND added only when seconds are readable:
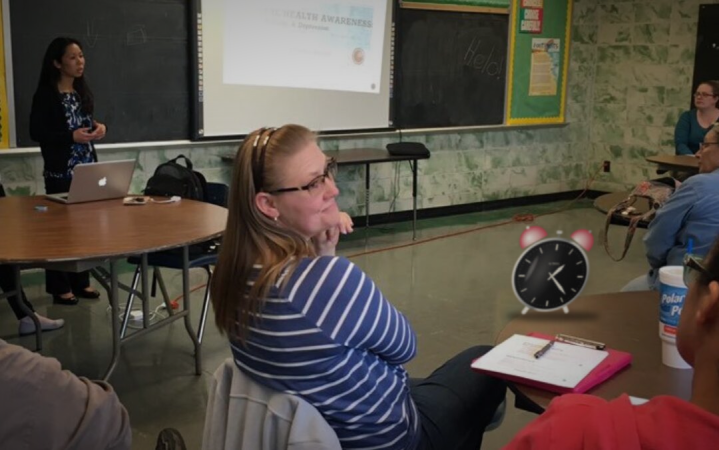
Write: h=1 m=23
